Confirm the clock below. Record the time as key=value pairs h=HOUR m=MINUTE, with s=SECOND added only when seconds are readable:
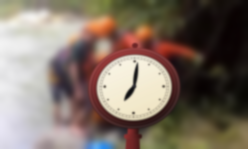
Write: h=7 m=1
